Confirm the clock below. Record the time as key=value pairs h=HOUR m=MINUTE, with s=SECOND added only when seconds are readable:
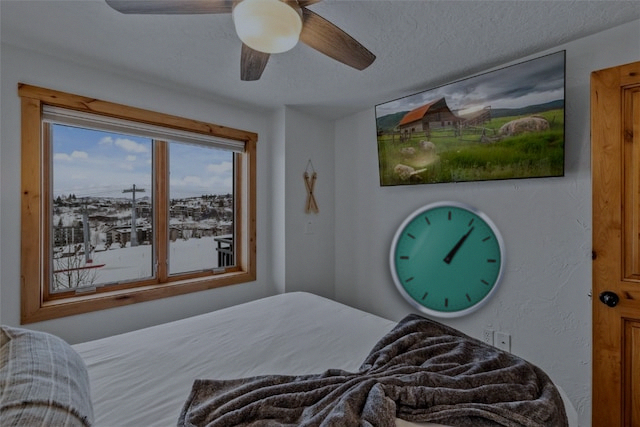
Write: h=1 m=6
